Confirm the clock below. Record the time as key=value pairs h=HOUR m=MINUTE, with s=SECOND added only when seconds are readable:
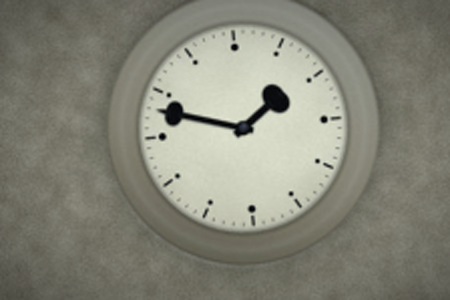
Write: h=1 m=48
